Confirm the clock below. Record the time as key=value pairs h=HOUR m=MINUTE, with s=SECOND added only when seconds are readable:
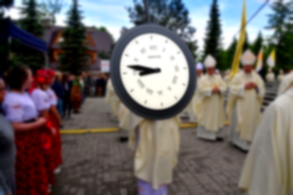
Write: h=8 m=47
